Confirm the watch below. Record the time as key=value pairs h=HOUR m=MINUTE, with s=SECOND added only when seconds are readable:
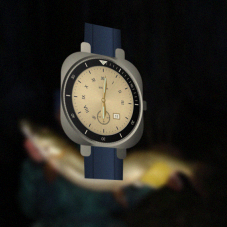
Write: h=6 m=1
